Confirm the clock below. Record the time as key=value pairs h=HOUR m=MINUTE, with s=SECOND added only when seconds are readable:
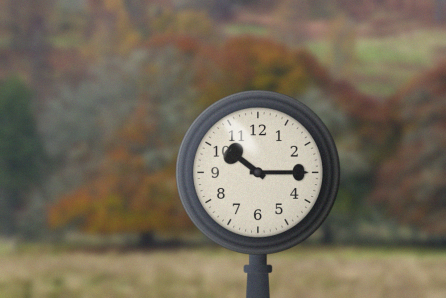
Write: h=10 m=15
